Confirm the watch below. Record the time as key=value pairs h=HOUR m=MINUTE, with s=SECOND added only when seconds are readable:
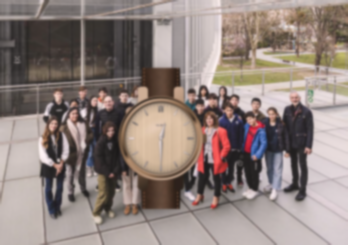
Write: h=12 m=30
